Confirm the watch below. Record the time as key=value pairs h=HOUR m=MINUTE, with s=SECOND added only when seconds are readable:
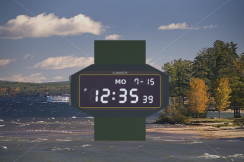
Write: h=12 m=35 s=39
